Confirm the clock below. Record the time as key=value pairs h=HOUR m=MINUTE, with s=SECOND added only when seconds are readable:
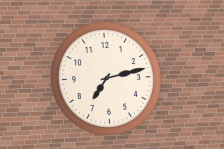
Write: h=7 m=13
